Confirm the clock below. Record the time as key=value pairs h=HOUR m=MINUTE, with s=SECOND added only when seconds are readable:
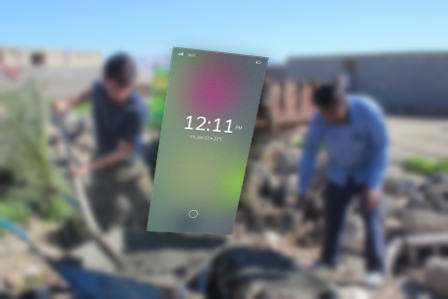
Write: h=12 m=11
